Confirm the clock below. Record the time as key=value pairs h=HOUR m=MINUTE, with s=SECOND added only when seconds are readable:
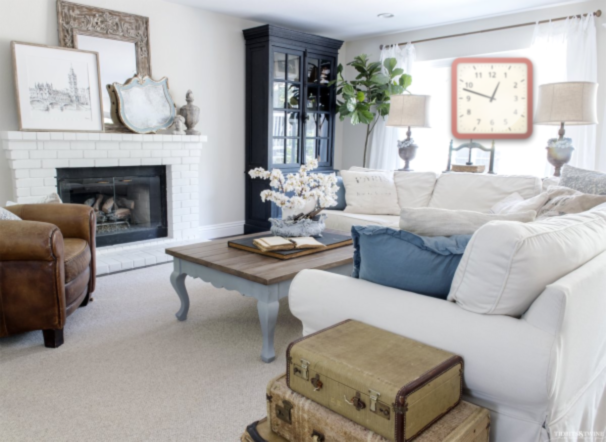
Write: h=12 m=48
